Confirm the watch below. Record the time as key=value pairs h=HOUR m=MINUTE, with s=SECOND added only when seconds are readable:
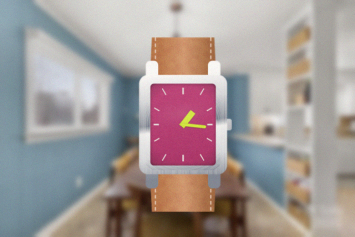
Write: h=1 m=16
